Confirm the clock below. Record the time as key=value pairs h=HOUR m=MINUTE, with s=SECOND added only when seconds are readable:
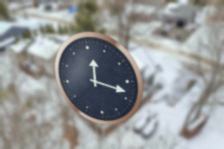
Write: h=12 m=18
